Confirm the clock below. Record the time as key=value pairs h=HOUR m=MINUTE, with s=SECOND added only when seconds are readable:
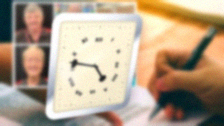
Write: h=4 m=47
